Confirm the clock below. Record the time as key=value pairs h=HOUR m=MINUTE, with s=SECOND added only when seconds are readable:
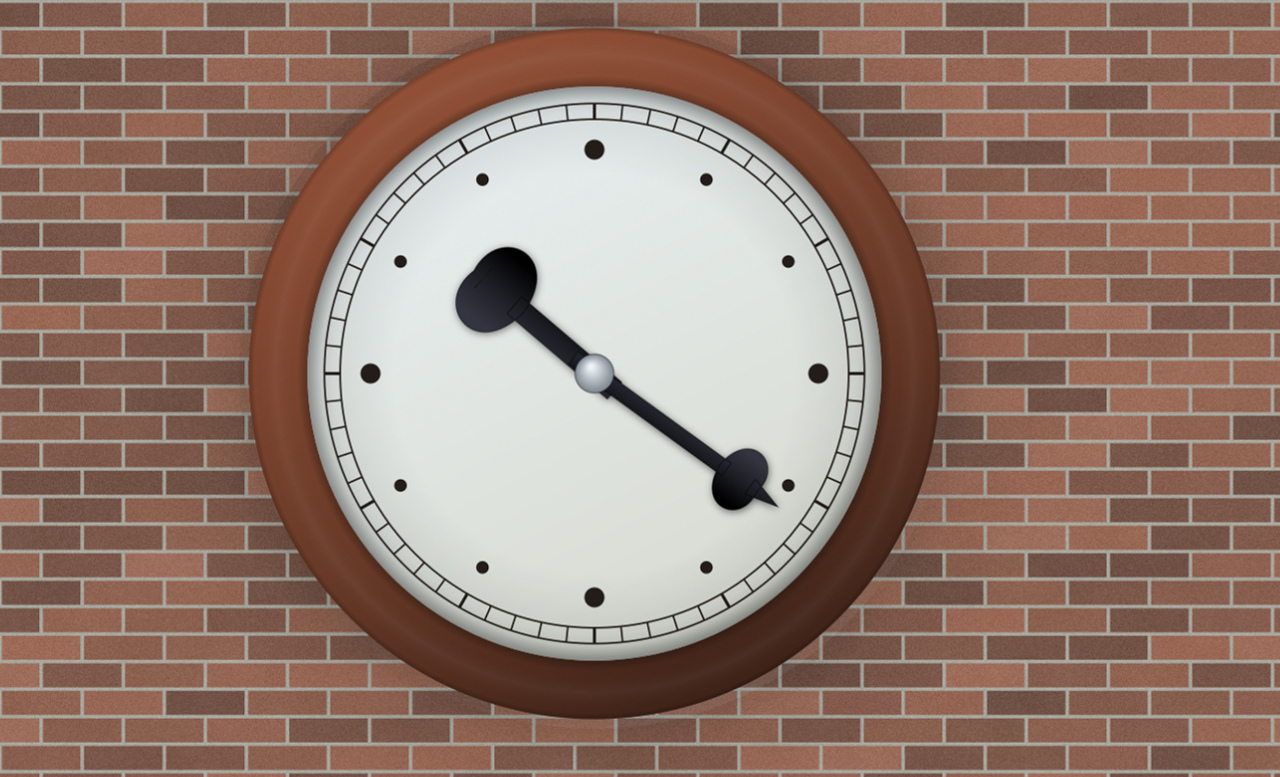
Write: h=10 m=21
